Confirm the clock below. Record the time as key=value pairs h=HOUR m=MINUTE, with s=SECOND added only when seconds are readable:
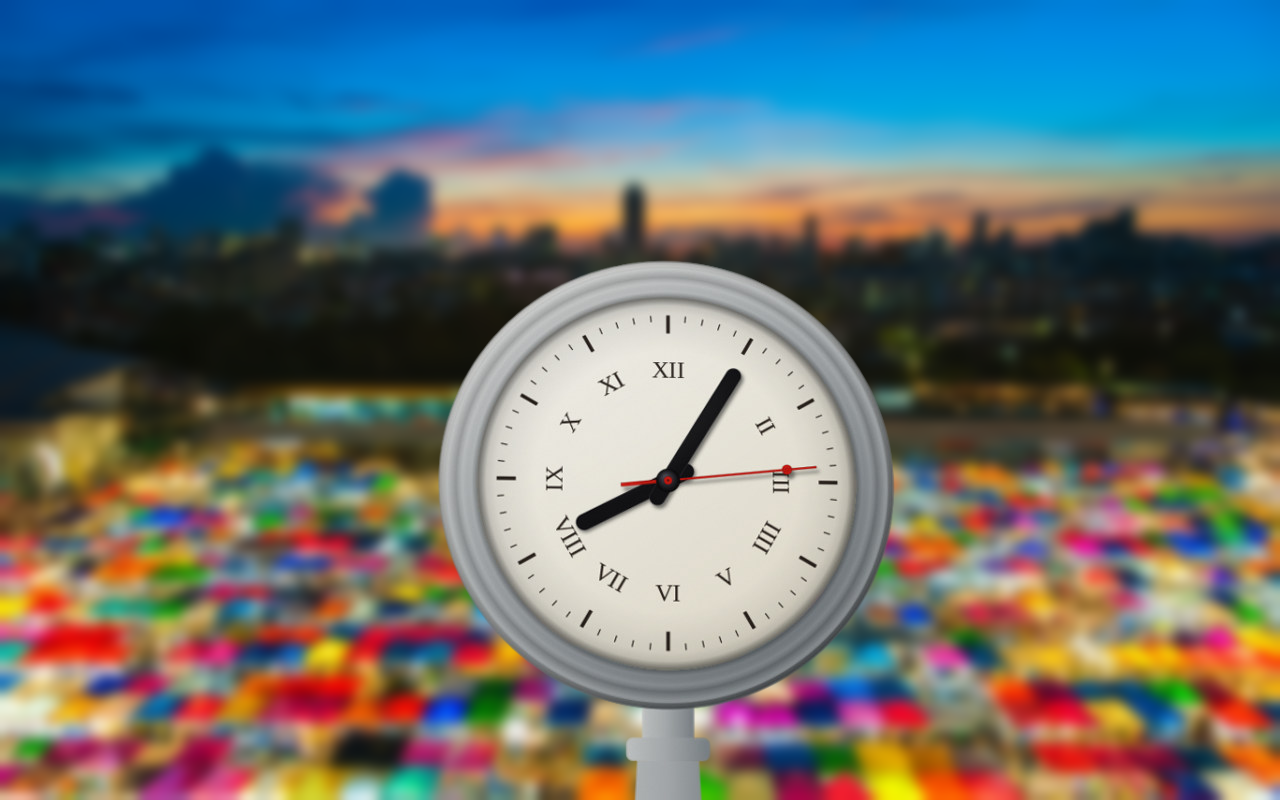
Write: h=8 m=5 s=14
